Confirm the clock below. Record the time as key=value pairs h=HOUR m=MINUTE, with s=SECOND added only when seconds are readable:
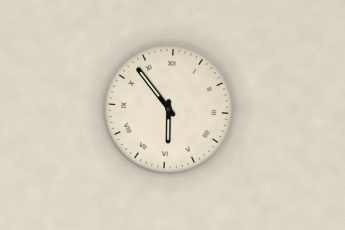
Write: h=5 m=53
